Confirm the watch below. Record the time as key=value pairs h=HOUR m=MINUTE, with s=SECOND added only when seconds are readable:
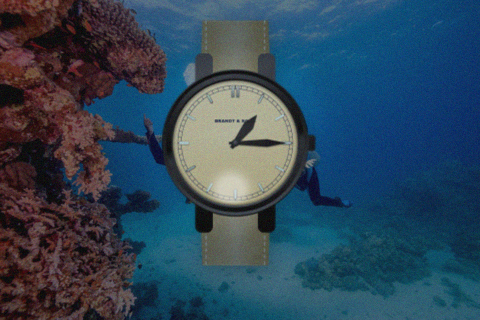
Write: h=1 m=15
